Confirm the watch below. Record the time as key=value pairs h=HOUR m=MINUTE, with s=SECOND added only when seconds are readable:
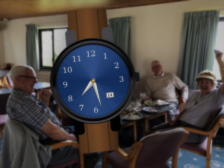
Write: h=7 m=28
